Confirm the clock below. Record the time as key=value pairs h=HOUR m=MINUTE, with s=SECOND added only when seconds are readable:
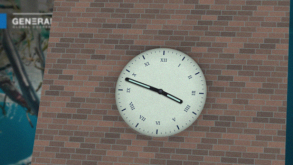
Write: h=3 m=48
